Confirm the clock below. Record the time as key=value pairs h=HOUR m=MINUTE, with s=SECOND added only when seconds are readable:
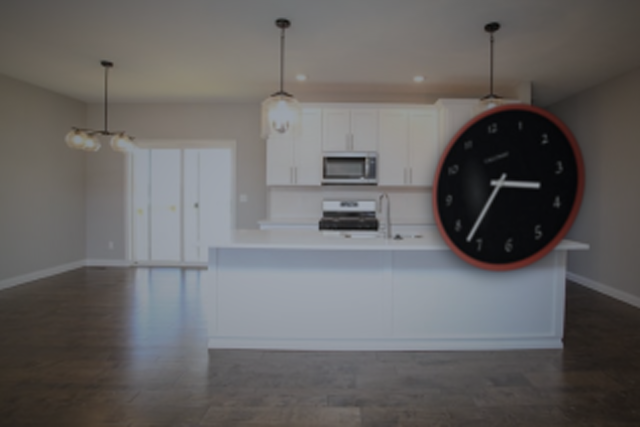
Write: h=3 m=37
